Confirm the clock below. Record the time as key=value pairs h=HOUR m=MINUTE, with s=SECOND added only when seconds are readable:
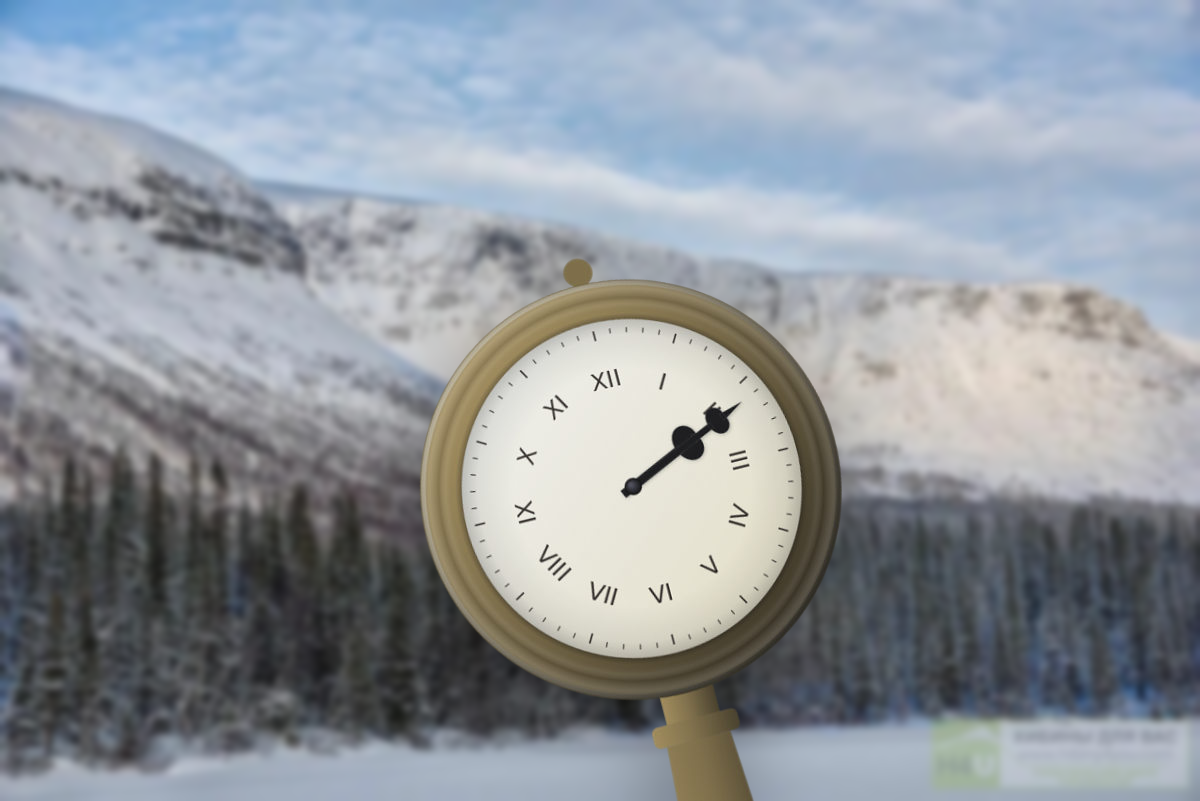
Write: h=2 m=11
